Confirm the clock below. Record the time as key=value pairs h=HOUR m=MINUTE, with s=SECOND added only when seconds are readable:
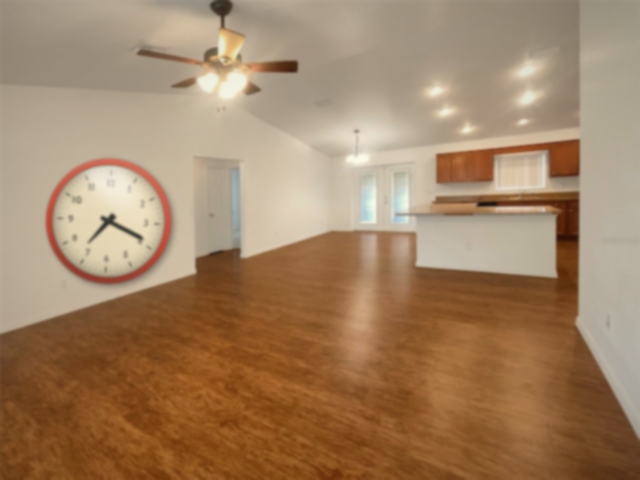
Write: h=7 m=19
